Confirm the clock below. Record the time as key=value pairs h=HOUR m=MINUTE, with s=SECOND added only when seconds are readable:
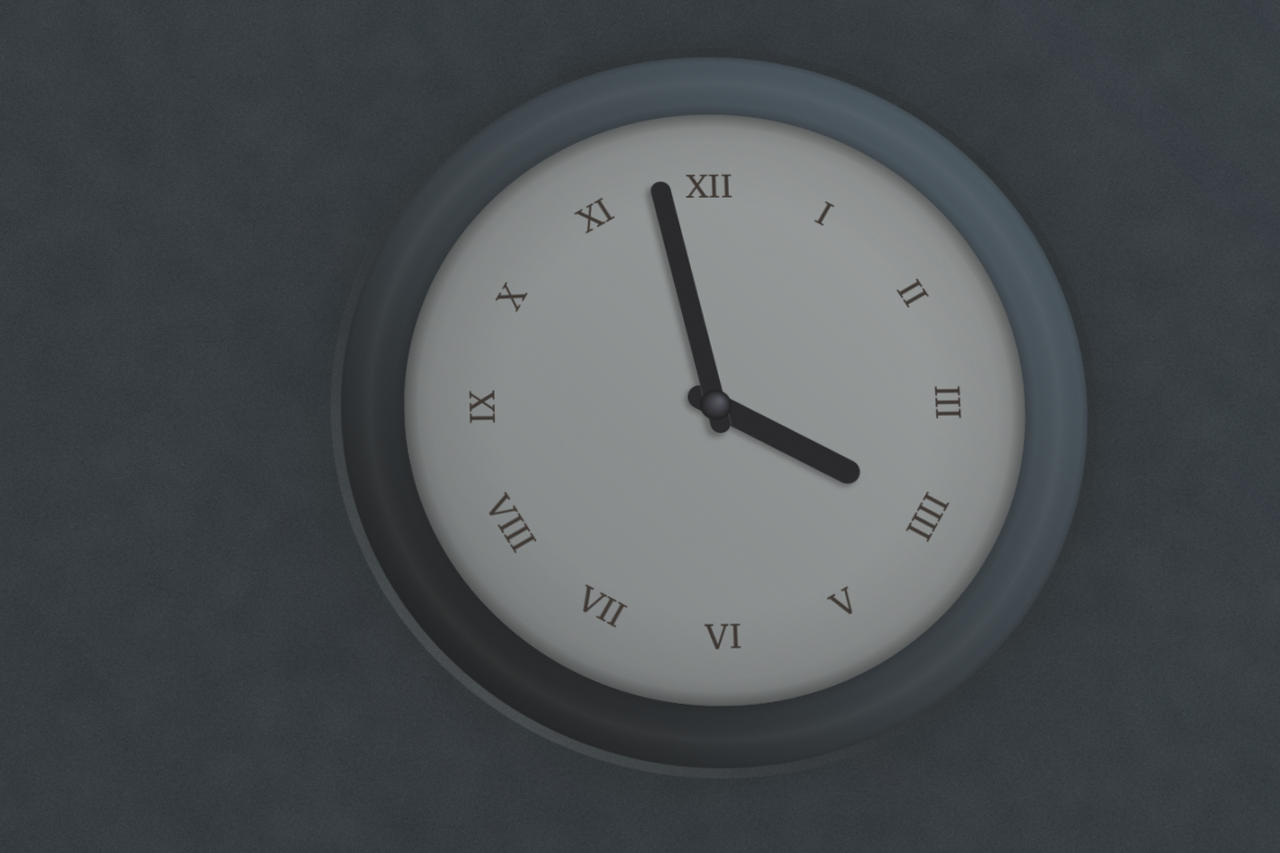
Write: h=3 m=58
